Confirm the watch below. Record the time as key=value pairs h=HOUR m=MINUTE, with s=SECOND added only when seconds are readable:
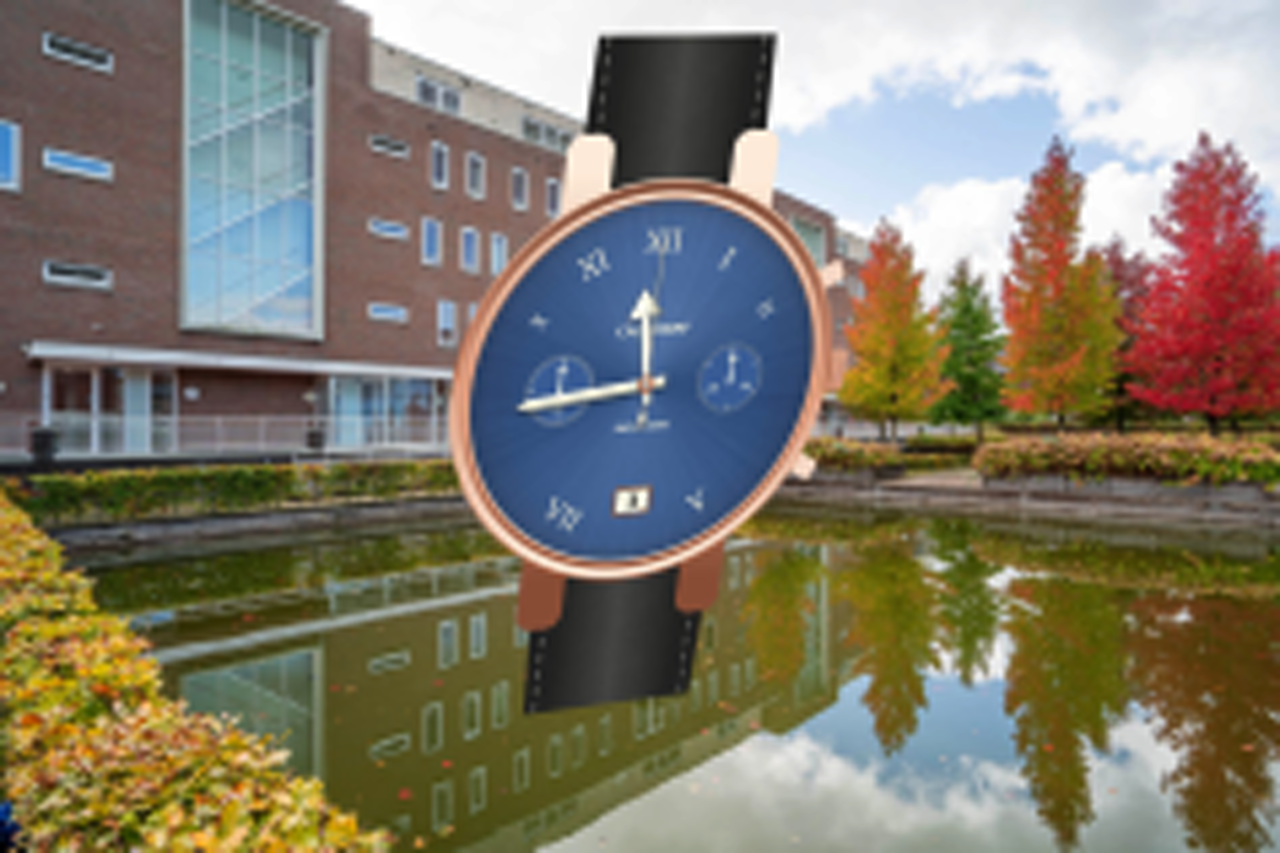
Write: h=11 m=44
